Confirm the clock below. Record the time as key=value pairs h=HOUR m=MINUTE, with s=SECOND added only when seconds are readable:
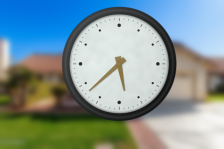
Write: h=5 m=38
